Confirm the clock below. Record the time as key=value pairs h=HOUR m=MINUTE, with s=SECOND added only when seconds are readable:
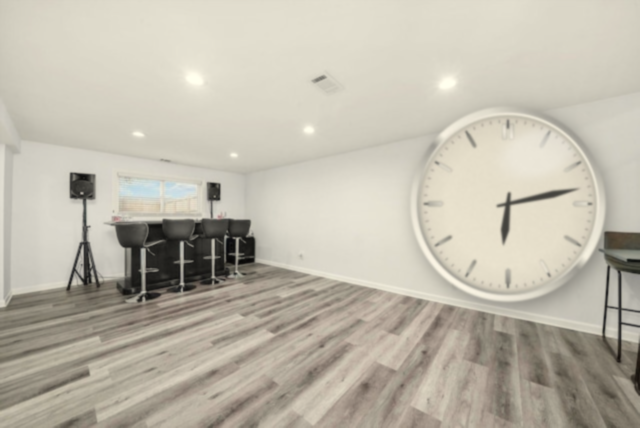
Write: h=6 m=13
